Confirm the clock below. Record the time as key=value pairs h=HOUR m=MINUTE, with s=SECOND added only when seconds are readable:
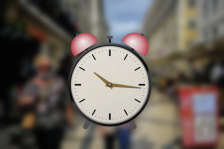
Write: h=10 m=16
